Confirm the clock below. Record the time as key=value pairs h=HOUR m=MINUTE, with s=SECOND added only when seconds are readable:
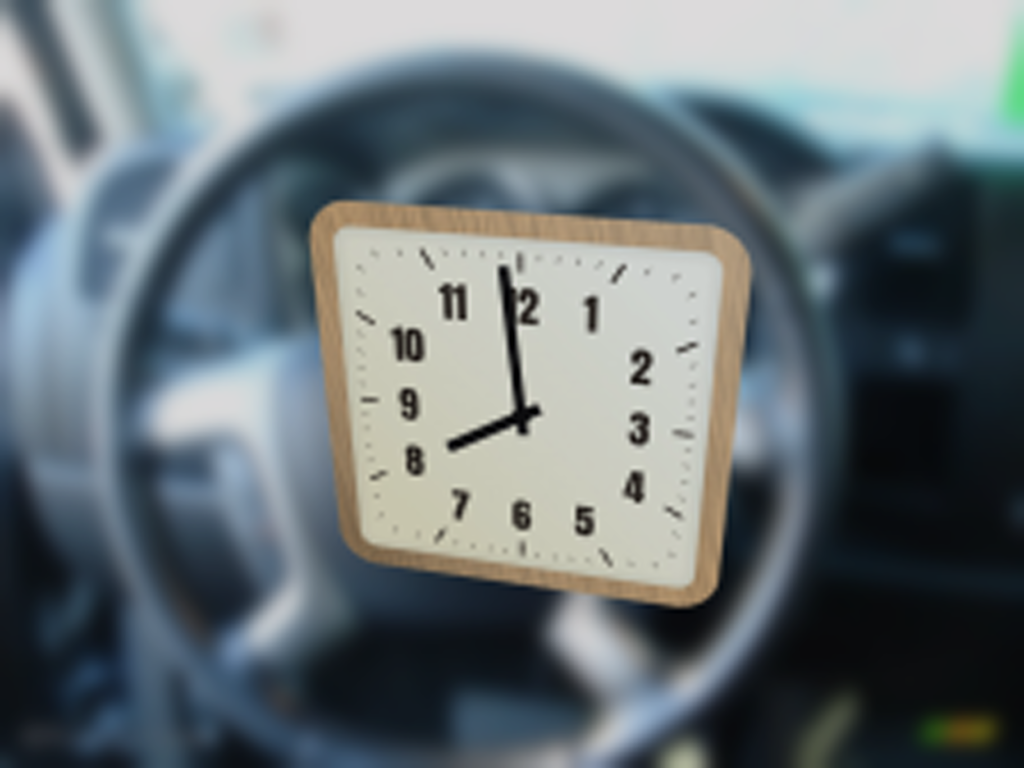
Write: h=7 m=59
